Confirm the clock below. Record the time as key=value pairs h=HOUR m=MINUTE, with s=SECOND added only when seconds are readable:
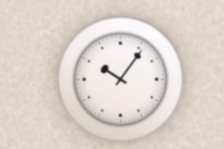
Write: h=10 m=6
